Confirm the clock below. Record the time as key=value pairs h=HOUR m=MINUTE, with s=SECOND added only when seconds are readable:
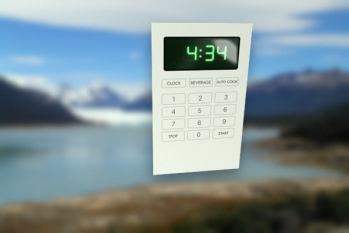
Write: h=4 m=34
